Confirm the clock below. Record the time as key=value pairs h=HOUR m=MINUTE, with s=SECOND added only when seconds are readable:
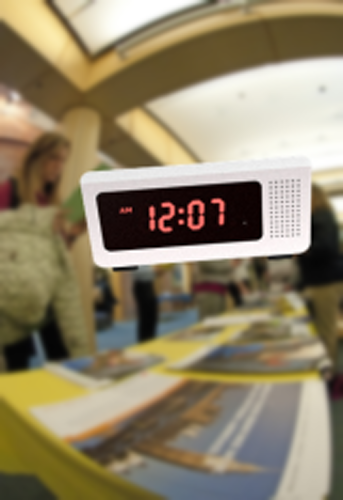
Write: h=12 m=7
